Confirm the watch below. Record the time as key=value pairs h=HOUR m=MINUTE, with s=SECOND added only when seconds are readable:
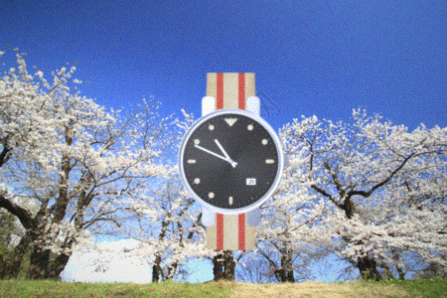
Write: h=10 m=49
